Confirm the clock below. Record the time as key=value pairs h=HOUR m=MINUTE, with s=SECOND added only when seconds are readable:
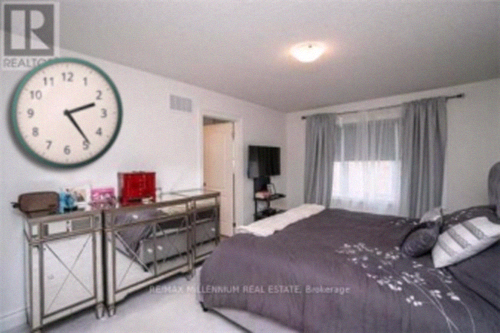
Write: h=2 m=24
